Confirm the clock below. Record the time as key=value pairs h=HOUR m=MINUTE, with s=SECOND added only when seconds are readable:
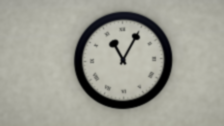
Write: h=11 m=5
